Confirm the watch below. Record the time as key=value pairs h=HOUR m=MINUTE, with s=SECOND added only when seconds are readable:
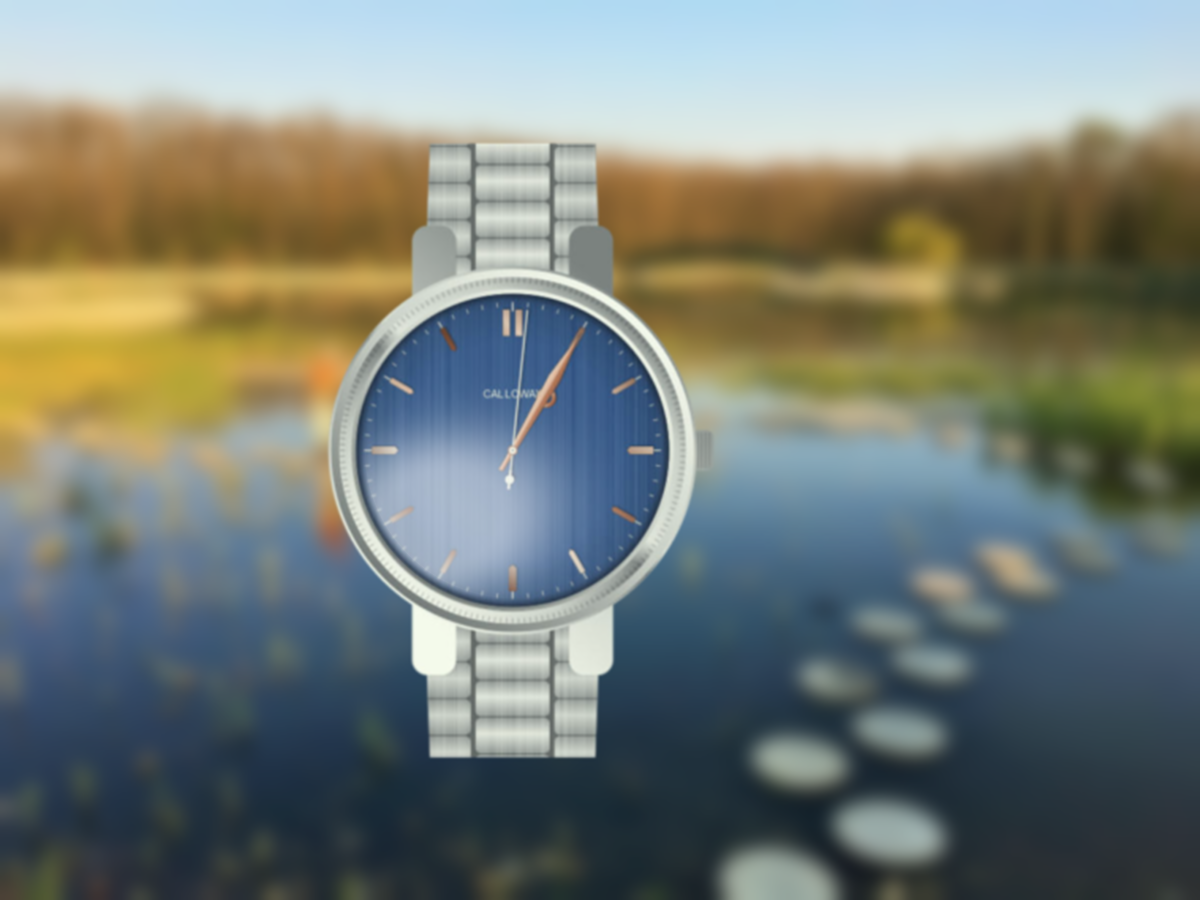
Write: h=1 m=5 s=1
